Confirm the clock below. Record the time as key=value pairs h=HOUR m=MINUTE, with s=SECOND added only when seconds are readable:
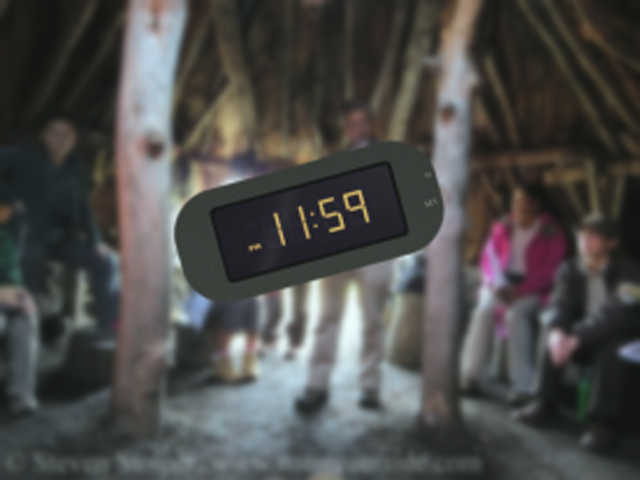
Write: h=11 m=59
